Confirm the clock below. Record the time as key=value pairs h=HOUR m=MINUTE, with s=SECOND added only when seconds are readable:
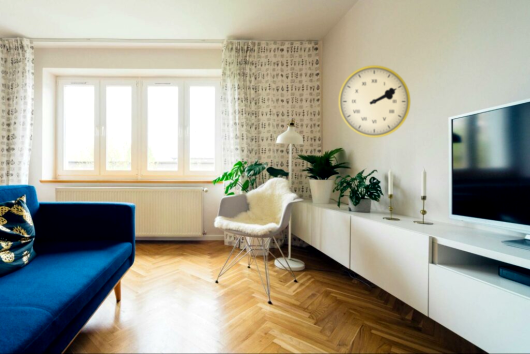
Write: h=2 m=10
